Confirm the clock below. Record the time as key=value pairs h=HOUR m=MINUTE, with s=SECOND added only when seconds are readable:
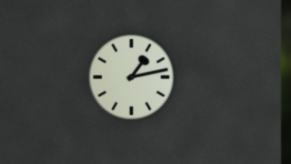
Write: h=1 m=13
